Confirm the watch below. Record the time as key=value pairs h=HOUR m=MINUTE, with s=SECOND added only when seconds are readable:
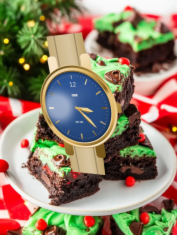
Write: h=3 m=23
